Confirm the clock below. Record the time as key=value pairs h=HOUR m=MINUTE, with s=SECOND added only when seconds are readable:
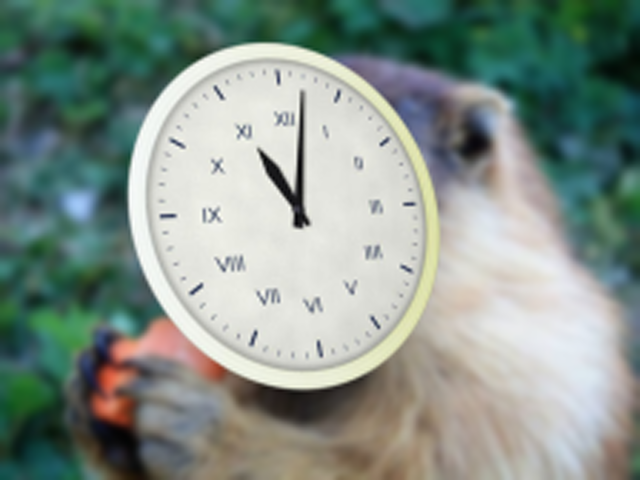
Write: h=11 m=2
